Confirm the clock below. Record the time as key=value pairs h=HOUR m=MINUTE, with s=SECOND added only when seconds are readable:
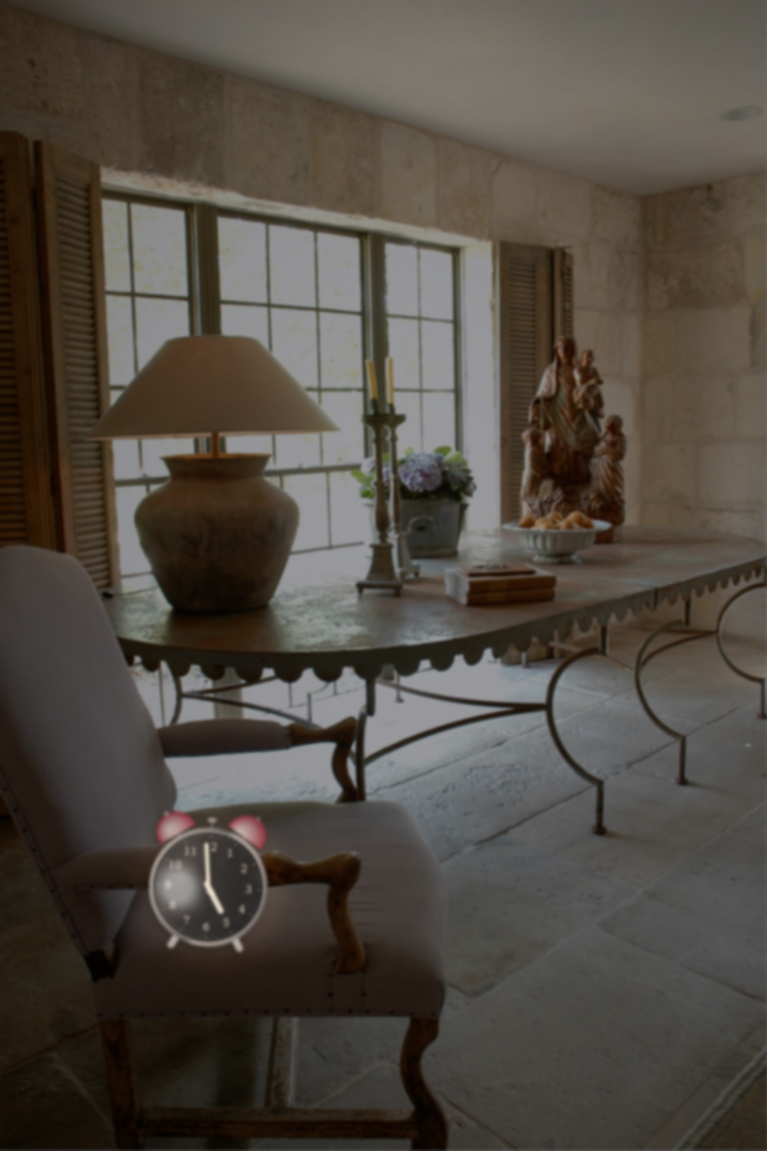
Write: h=4 m=59
